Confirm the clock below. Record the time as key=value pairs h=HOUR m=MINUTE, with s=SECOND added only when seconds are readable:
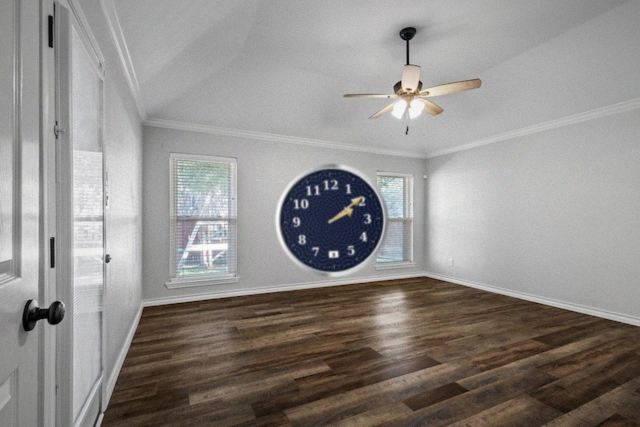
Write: h=2 m=9
